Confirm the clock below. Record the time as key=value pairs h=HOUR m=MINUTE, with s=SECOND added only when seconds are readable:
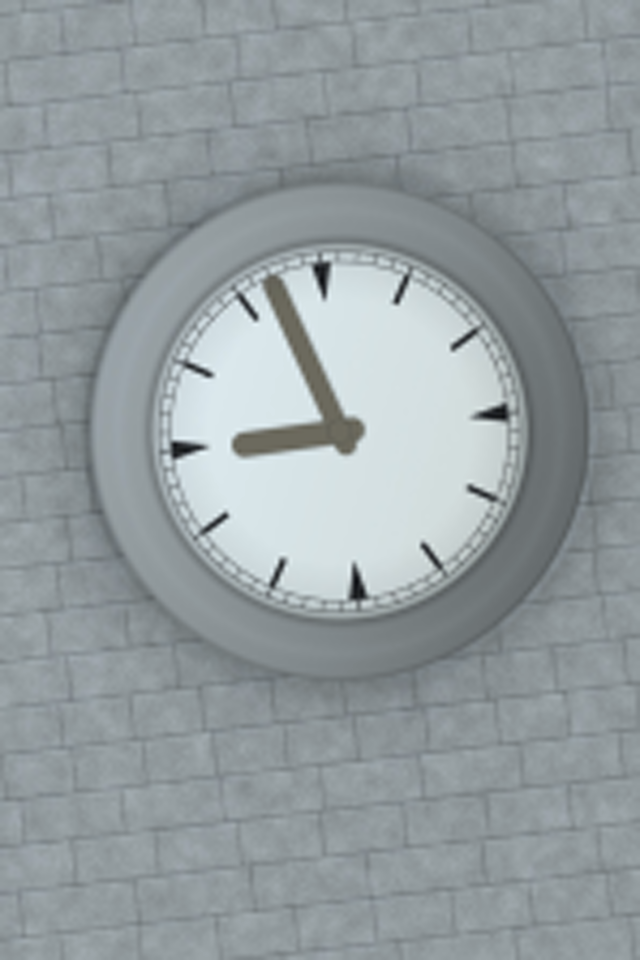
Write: h=8 m=57
